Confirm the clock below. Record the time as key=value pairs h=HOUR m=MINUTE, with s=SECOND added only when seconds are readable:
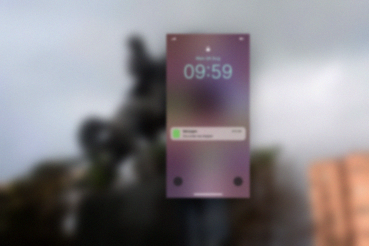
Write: h=9 m=59
